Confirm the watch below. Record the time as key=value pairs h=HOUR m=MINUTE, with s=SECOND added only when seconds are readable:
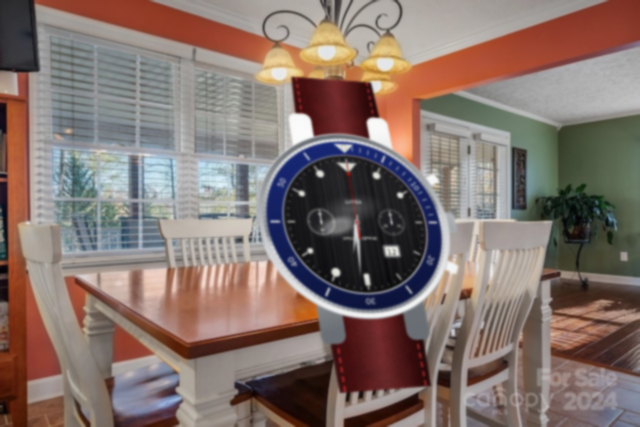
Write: h=6 m=31
